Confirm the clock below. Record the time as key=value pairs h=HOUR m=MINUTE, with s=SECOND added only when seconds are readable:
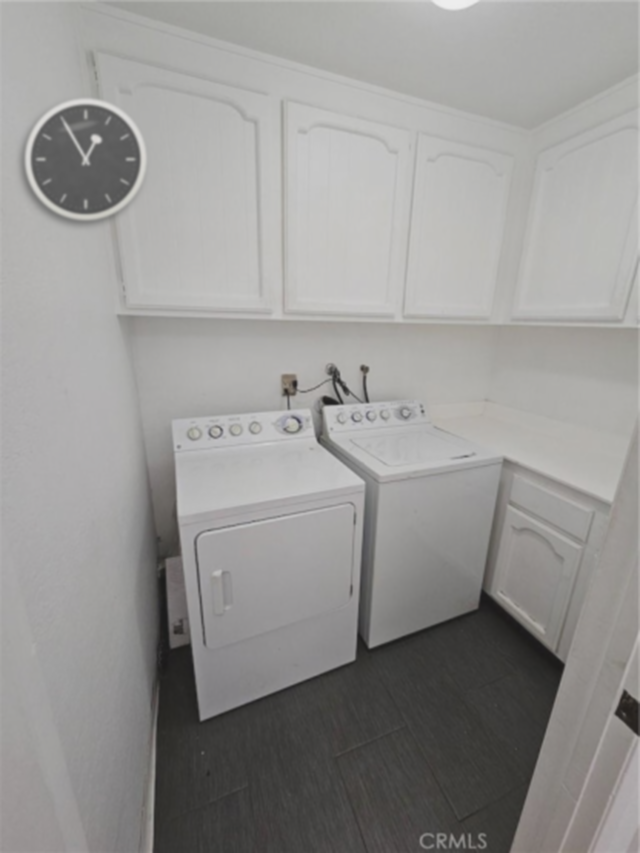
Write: h=12 m=55
